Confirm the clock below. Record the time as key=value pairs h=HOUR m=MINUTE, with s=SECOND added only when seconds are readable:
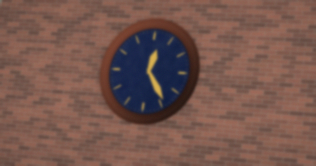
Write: h=12 m=24
